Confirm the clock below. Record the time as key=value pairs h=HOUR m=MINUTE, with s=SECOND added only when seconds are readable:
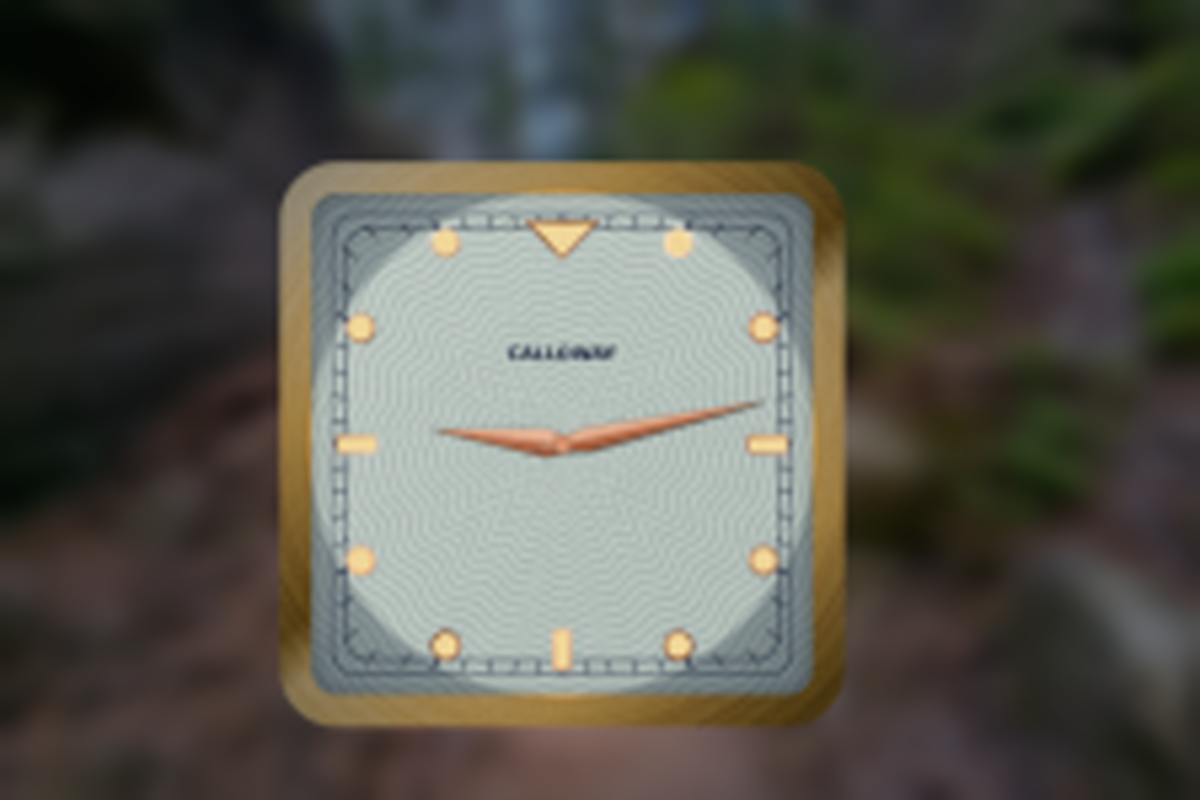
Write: h=9 m=13
